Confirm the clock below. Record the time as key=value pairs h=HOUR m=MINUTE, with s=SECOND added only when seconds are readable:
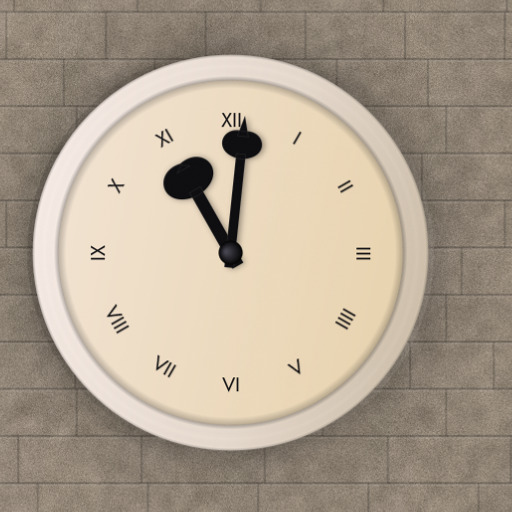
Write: h=11 m=1
